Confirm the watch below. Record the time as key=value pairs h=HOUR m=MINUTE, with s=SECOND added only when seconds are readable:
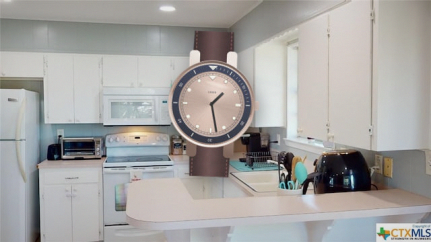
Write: h=1 m=28
